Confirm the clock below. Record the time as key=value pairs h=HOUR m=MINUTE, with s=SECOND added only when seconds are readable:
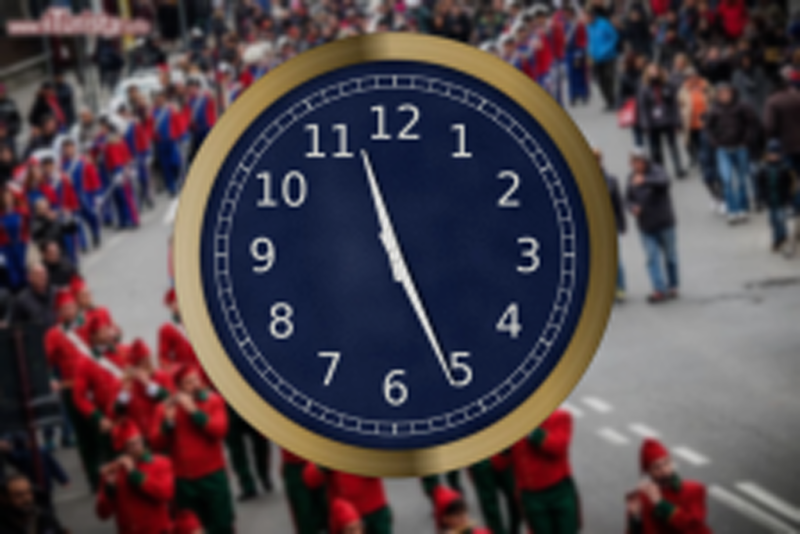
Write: h=11 m=26
